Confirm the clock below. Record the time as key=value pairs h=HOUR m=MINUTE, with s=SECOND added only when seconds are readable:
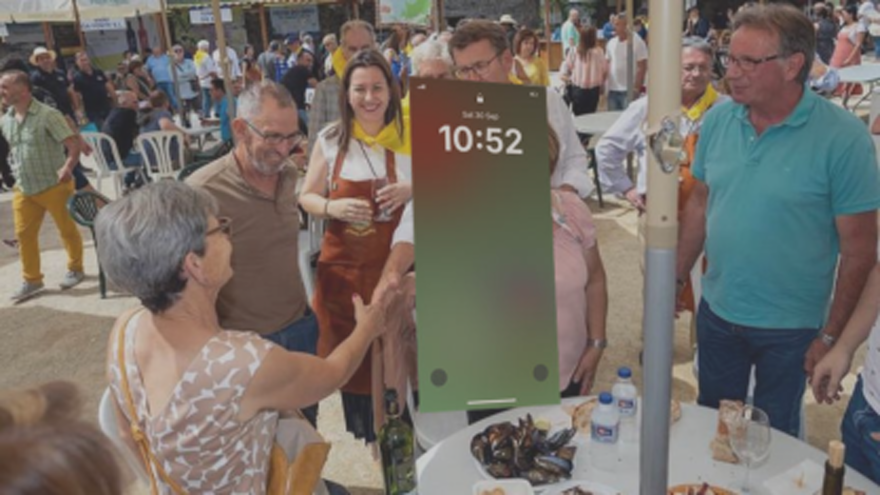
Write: h=10 m=52
